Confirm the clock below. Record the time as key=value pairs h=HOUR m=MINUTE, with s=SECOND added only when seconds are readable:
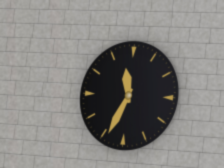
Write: h=11 m=34
